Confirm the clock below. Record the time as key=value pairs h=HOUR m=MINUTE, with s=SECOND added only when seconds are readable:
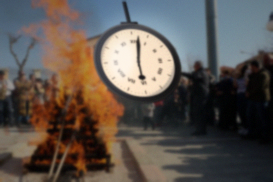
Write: h=6 m=2
